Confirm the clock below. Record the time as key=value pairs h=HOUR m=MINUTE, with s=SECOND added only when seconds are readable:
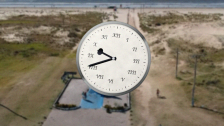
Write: h=9 m=41
